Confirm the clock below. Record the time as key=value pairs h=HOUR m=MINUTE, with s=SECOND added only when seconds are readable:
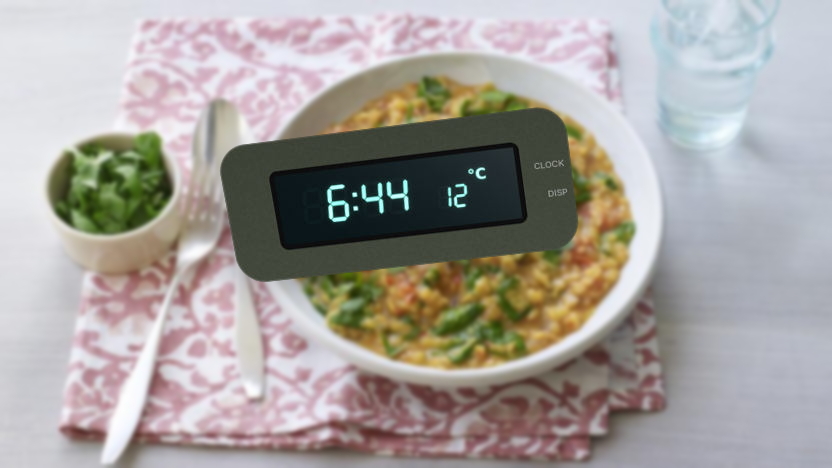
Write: h=6 m=44
